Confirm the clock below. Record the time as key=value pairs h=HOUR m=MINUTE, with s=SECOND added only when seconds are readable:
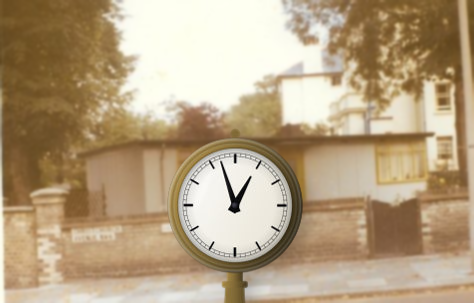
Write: h=12 m=57
